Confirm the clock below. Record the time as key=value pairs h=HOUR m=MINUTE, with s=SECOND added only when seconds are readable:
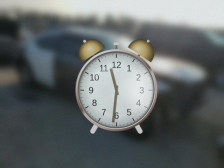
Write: h=11 m=31
